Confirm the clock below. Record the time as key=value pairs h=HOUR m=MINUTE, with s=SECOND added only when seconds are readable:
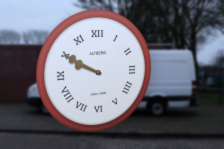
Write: h=9 m=50
